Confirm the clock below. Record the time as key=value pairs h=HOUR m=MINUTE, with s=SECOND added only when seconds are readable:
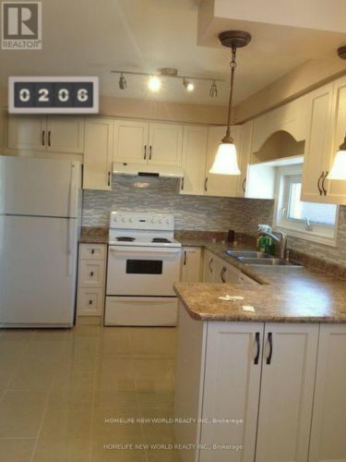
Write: h=2 m=6
